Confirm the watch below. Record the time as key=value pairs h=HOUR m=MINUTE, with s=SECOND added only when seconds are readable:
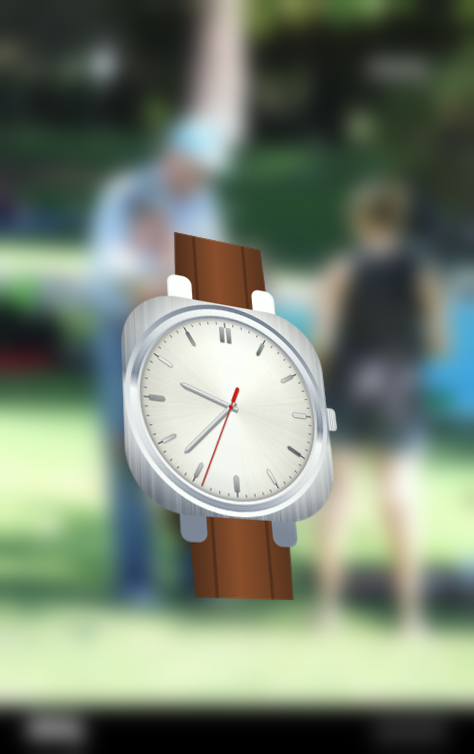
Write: h=9 m=37 s=34
